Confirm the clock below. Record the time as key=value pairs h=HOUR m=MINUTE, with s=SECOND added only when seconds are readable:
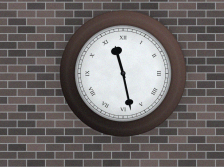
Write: h=11 m=28
